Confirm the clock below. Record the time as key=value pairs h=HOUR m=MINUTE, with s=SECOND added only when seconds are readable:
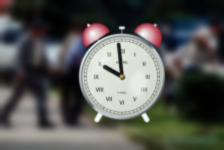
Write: h=9 m=59
